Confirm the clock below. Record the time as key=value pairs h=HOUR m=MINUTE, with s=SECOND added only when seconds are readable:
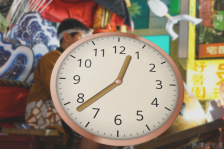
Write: h=12 m=38
